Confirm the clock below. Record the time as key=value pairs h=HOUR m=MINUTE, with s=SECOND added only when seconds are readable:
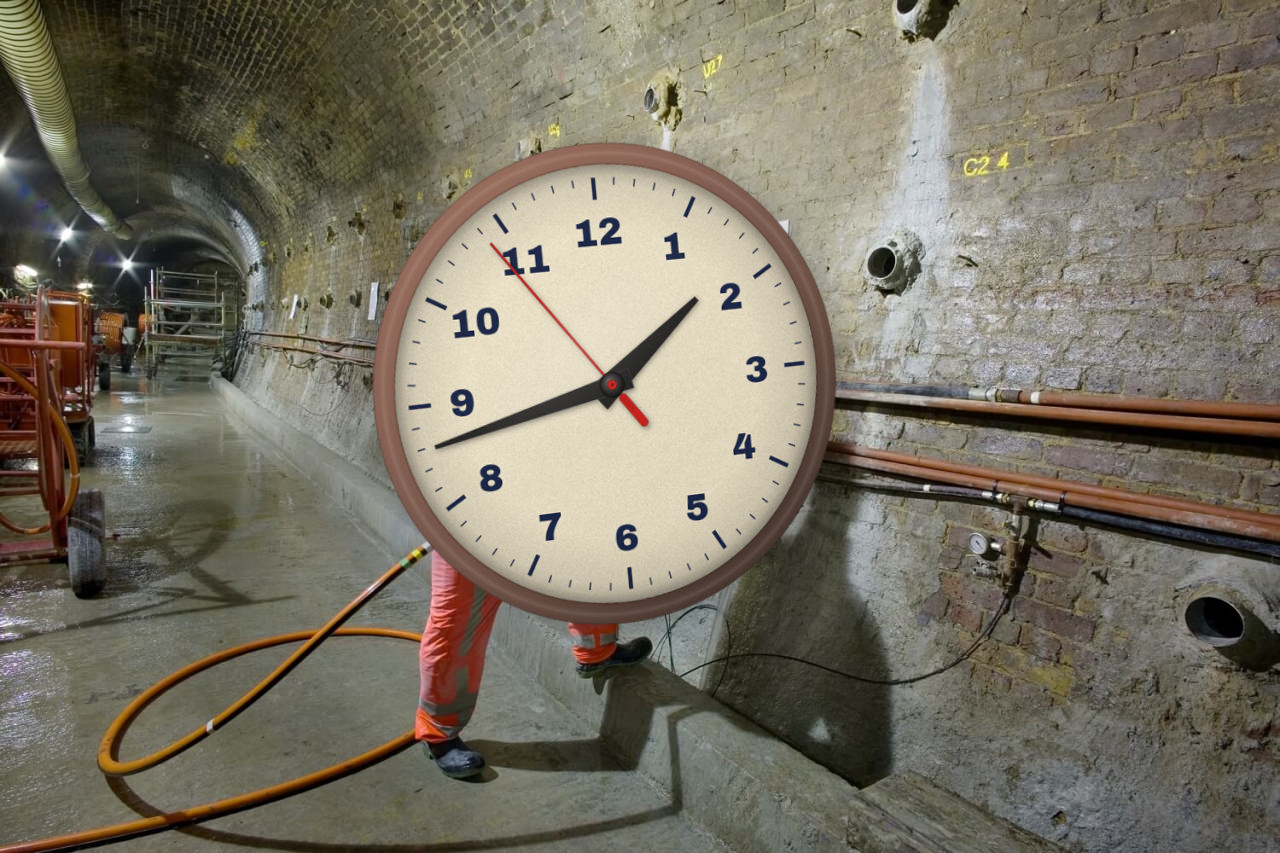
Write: h=1 m=42 s=54
